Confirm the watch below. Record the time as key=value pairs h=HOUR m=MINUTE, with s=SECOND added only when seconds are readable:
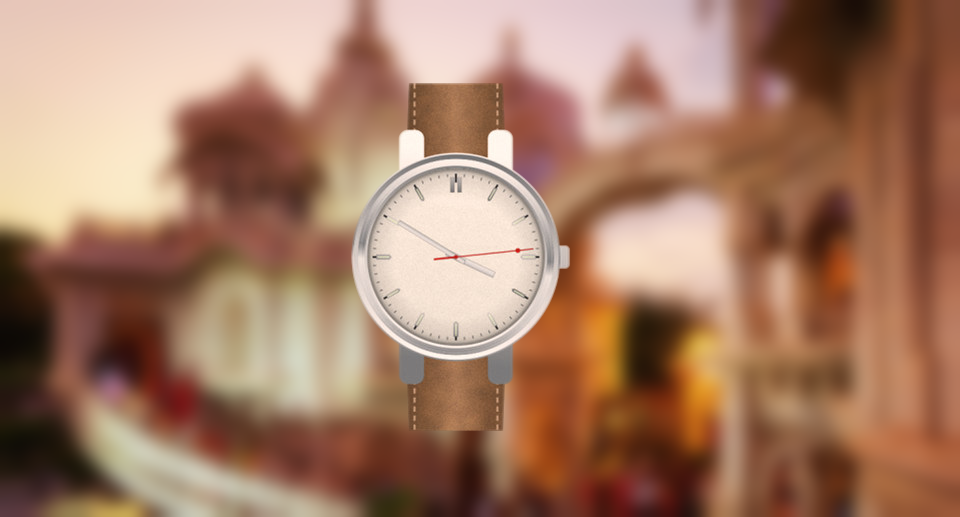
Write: h=3 m=50 s=14
